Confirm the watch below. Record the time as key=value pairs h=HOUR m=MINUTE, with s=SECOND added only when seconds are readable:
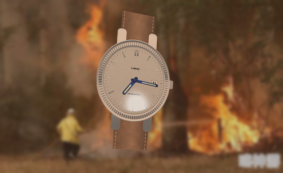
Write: h=7 m=16
